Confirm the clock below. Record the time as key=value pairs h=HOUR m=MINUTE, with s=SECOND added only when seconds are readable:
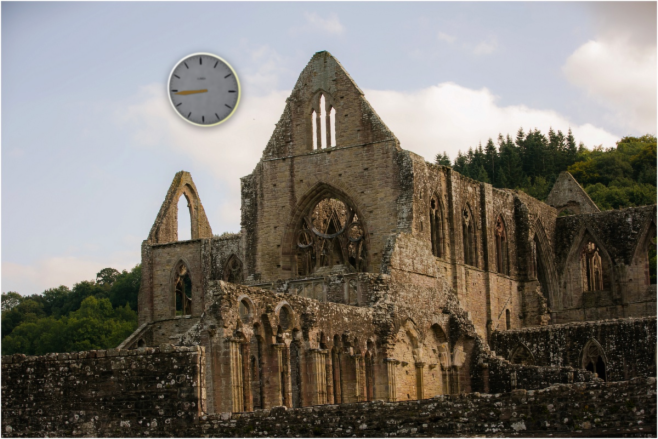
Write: h=8 m=44
